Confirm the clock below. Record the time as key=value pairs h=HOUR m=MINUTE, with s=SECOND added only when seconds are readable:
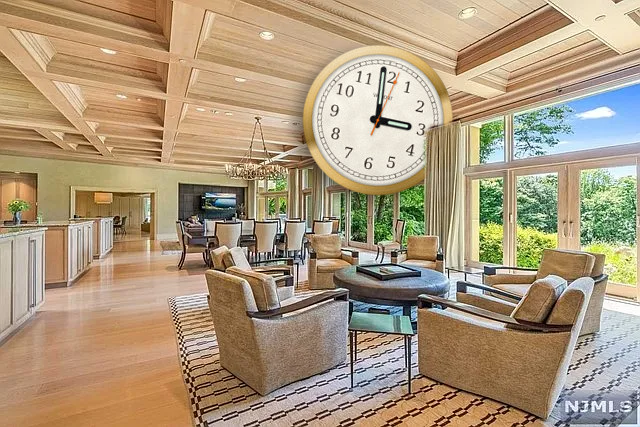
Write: h=2 m=59 s=2
